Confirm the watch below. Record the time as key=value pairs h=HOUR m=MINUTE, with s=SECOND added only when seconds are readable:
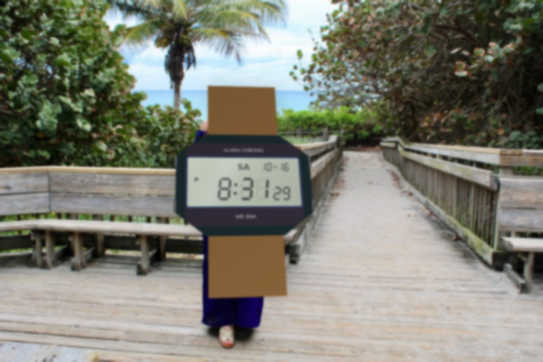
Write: h=8 m=31 s=29
